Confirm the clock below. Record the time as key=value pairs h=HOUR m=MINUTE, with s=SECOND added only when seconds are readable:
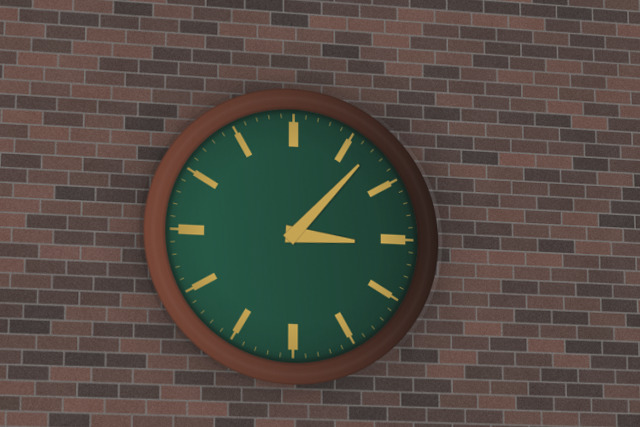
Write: h=3 m=7
